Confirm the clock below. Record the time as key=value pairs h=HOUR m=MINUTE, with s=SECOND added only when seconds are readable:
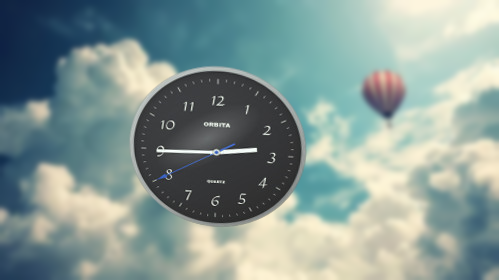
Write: h=2 m=44 s=40
